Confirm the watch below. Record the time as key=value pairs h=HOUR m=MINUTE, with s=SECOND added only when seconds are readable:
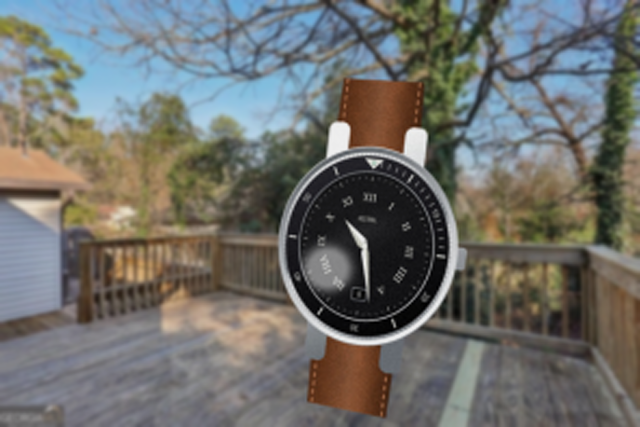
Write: h=10 m=28
